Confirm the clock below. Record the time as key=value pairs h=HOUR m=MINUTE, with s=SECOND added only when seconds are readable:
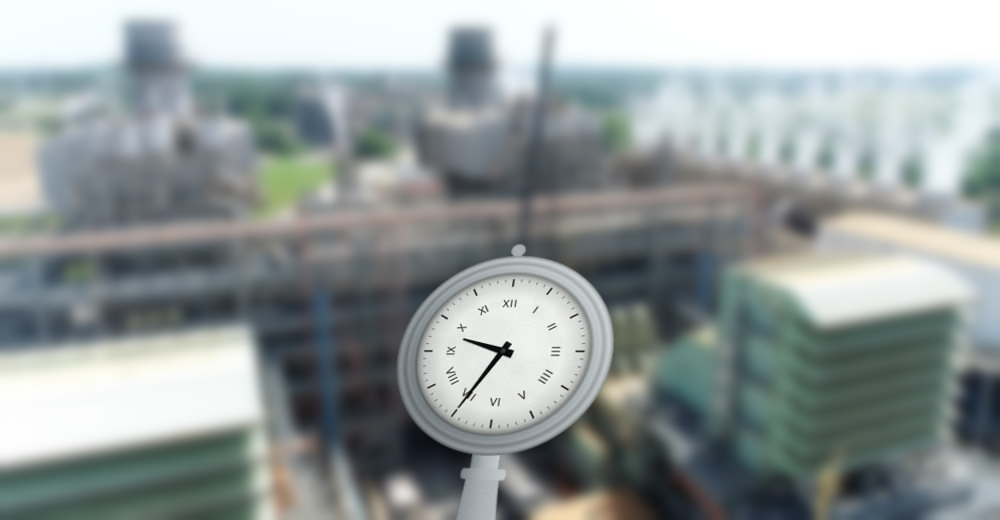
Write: h=9 m=35
